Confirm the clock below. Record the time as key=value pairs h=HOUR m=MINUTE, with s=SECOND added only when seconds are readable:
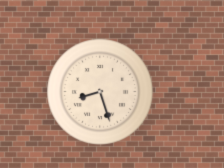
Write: h=8 m=27
